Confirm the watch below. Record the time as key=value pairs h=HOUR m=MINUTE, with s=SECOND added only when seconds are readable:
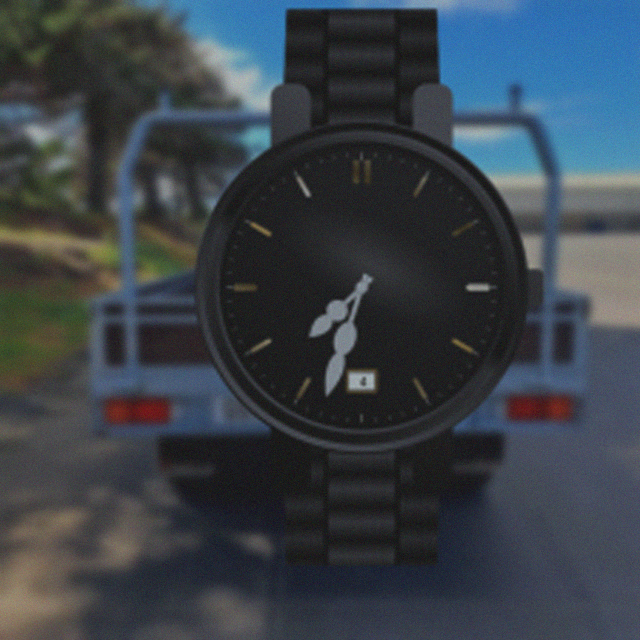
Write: h=7 m=33
